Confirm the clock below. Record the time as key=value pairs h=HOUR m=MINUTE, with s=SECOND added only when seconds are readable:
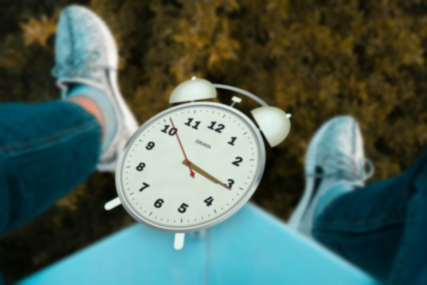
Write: h=3 m=15 s=51
